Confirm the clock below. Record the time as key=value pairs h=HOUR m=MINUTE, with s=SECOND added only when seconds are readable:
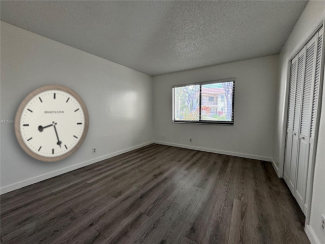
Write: h=8 m=27
